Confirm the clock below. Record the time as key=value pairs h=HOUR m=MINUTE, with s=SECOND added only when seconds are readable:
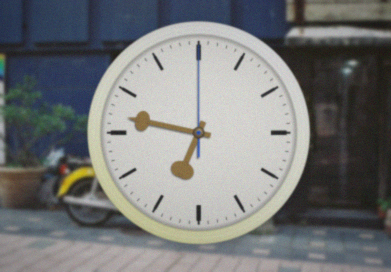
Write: h=6 m=47 s=0
